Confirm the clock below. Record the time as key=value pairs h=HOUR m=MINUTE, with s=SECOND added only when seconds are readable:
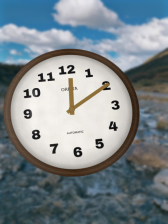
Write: h=12 m=10
